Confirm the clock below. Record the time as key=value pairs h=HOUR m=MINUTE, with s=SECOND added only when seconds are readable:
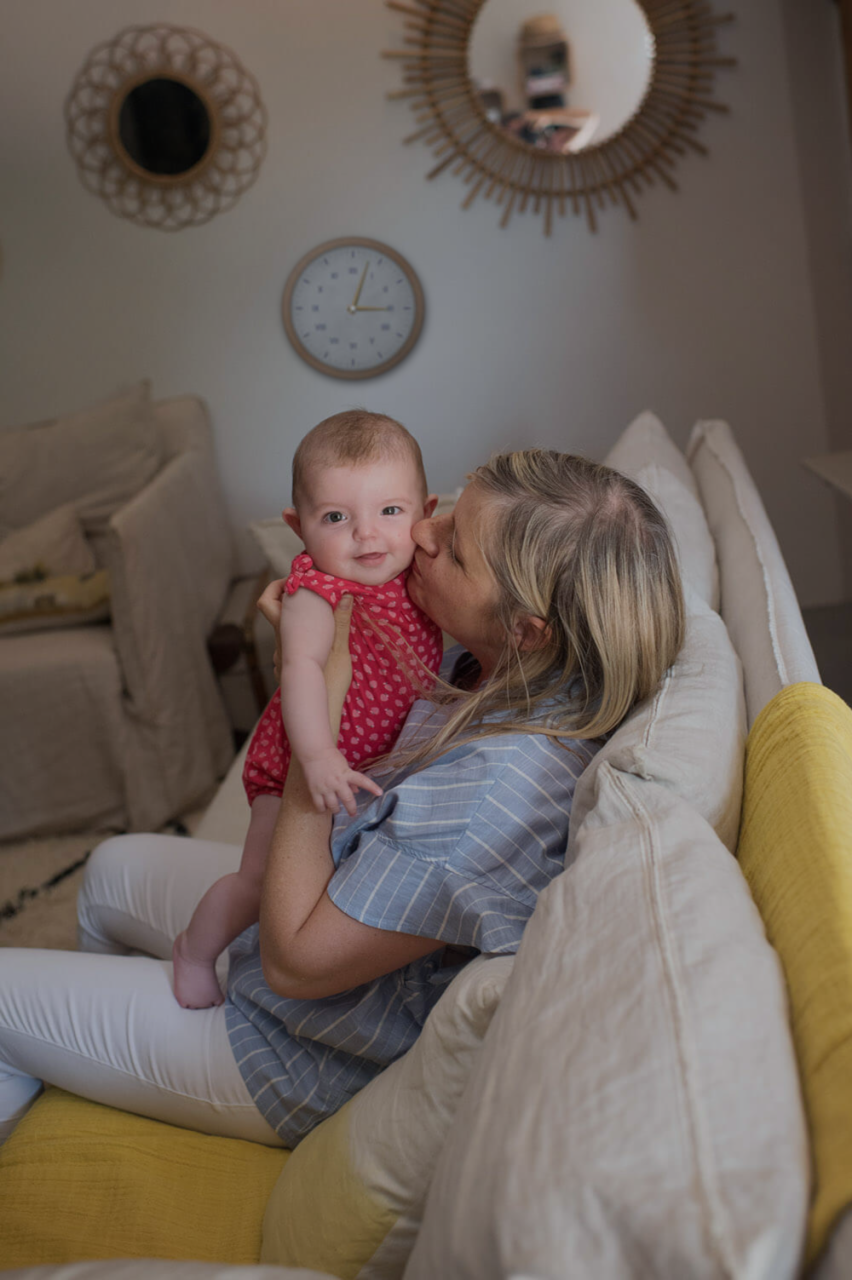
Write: h=3 m=3
